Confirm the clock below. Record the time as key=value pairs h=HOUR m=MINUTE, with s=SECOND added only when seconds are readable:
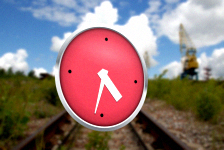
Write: h=4 m=32
